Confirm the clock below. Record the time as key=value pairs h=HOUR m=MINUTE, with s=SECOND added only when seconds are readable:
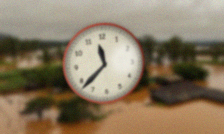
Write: h=11 m=38
